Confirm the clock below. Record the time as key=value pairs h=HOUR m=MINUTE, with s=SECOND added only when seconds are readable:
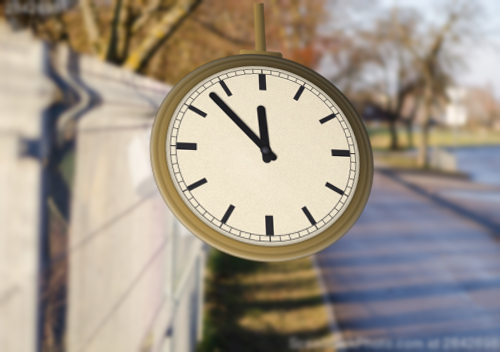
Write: h=11 m=53
